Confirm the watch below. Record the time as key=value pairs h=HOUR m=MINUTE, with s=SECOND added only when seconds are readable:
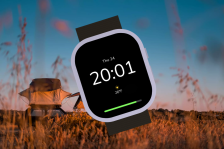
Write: h=20 m=1
